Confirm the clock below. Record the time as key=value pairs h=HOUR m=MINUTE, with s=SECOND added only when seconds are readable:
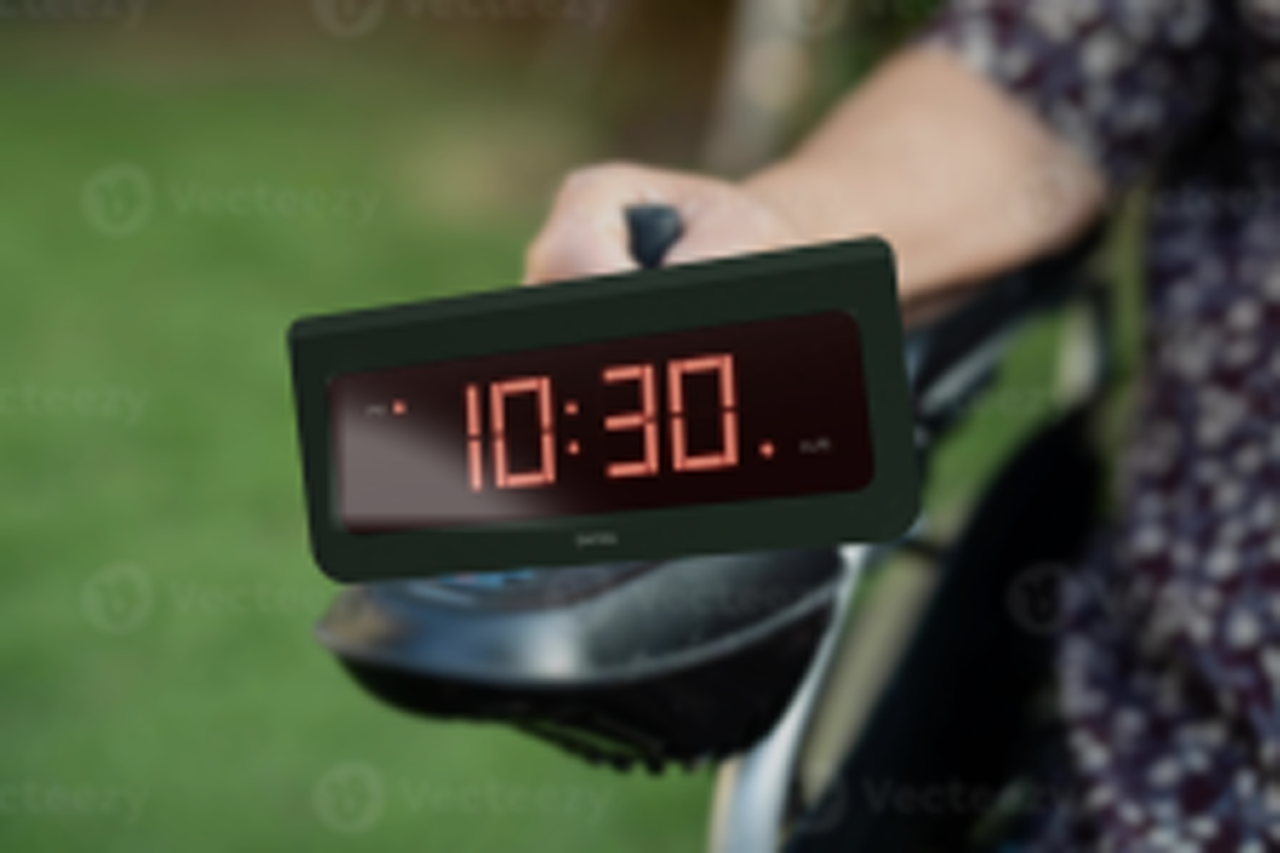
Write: h=10 m=30
